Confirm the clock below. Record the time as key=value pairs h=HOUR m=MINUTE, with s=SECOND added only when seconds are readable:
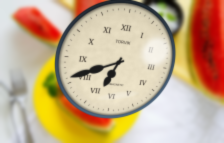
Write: h=6 m=41
